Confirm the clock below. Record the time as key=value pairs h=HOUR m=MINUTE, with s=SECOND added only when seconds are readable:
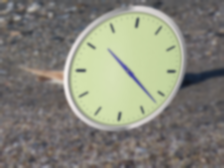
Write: h=10 m=22
